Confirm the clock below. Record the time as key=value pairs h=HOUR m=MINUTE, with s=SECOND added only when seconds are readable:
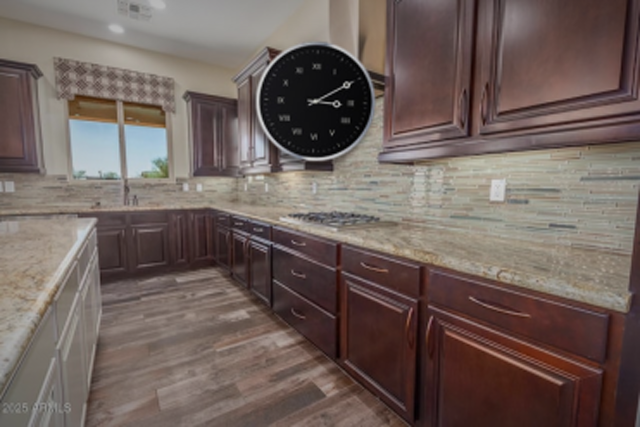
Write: h=3 m=10
